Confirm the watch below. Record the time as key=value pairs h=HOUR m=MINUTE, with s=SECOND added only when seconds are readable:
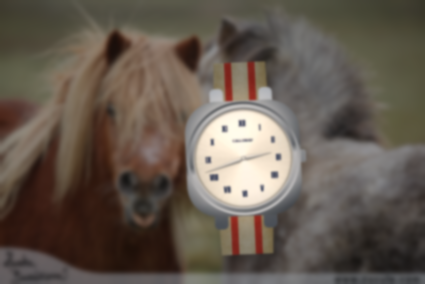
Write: h=2 m=42
